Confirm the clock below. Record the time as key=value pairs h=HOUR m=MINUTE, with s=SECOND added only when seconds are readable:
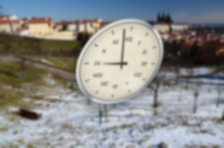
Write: h=8 m=58
